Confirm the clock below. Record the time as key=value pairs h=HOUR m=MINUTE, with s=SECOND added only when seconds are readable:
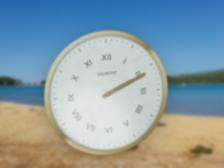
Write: h=2 m=11
